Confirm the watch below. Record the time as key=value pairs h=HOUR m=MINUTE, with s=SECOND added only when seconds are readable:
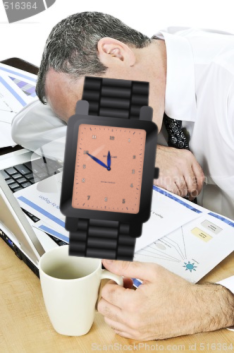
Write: h=11 m=50
